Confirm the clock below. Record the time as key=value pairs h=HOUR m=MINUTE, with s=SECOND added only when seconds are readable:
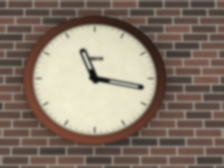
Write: h=11 m=17
